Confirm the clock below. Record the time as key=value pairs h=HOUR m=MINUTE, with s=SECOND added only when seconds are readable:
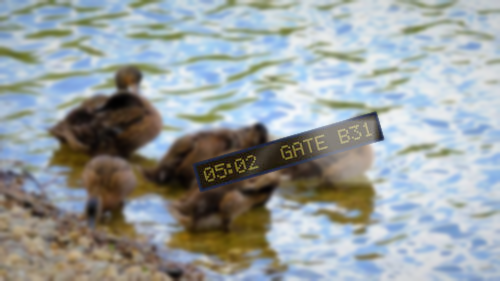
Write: h=5 m=2
